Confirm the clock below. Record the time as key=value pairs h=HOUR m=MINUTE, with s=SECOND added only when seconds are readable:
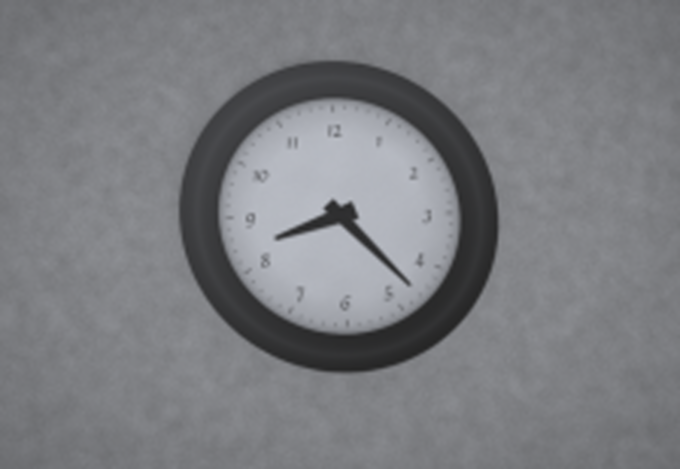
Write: h=8 m=23
